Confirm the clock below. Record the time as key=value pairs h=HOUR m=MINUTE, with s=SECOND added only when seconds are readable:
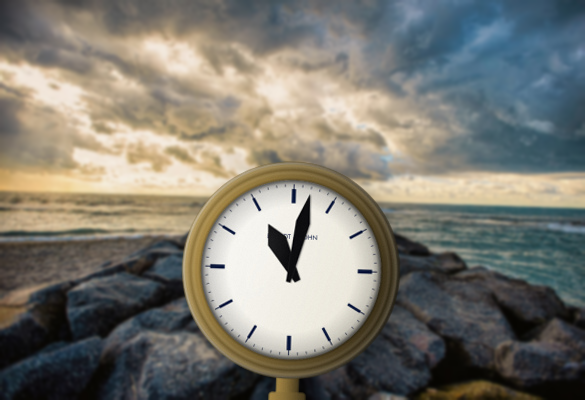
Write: h=11 m=2
